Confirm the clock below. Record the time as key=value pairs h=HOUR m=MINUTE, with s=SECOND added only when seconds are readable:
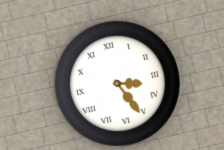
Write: h=3 m=26
